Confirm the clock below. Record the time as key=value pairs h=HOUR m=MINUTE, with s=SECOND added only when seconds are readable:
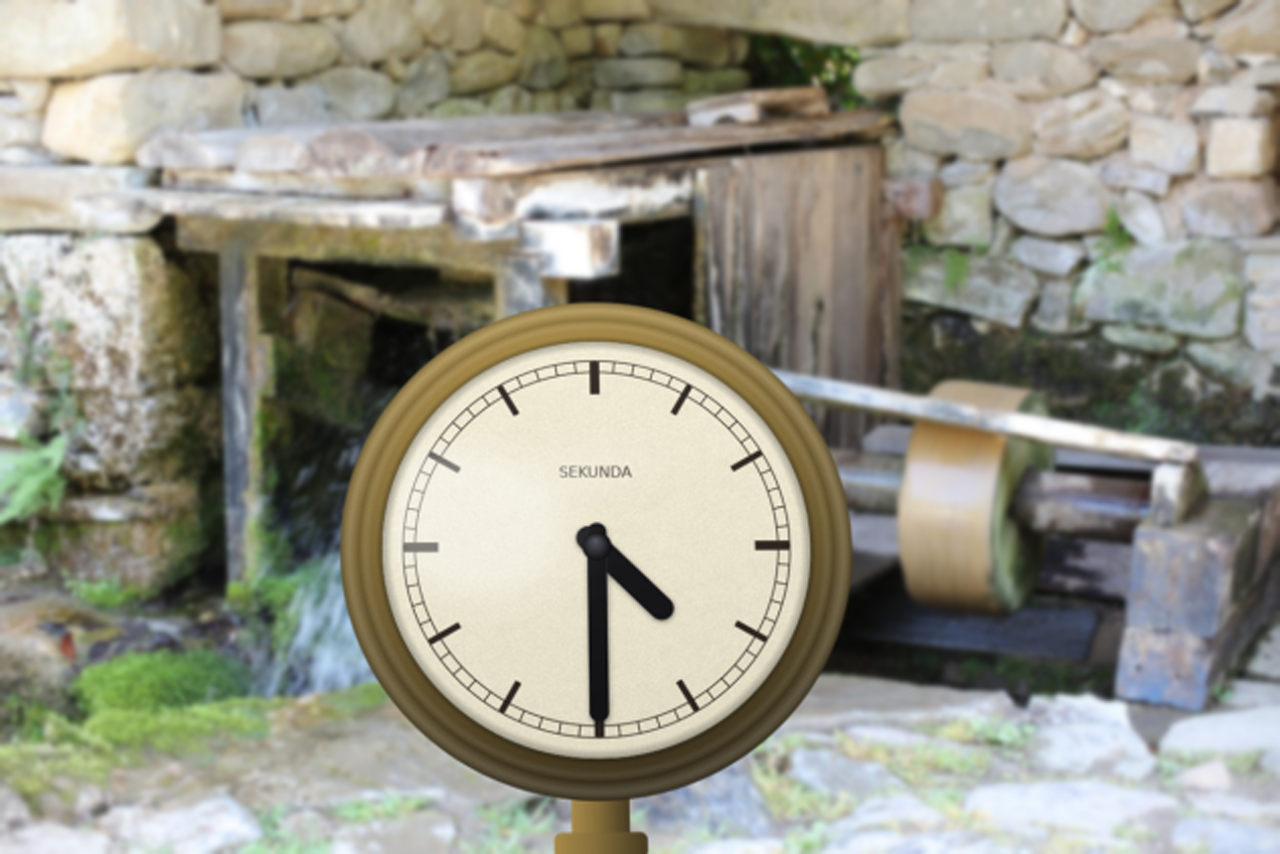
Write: h=4 m=30
